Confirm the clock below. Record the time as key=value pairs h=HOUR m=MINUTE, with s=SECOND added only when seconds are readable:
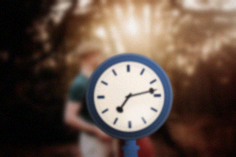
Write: h=7 m=13
